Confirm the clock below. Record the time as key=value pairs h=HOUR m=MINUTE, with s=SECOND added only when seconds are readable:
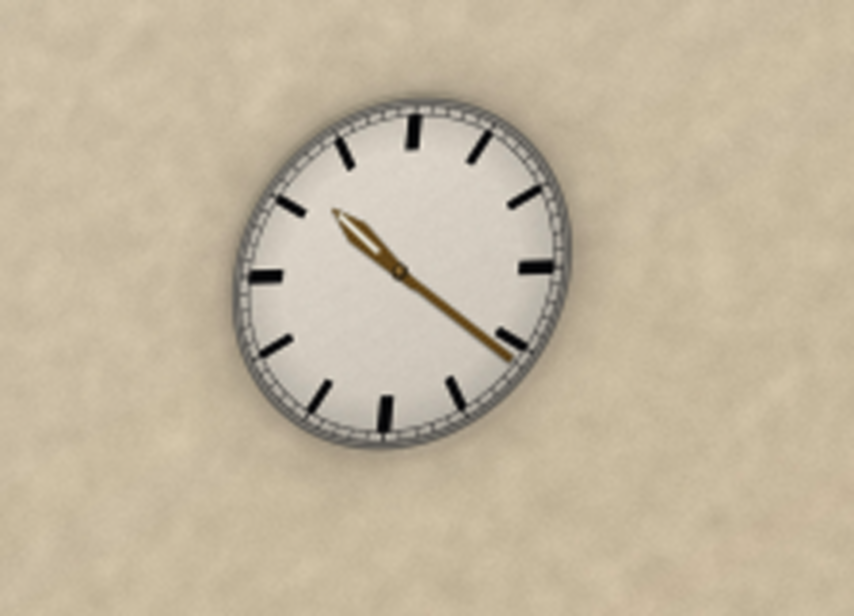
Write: h=10 m=21
